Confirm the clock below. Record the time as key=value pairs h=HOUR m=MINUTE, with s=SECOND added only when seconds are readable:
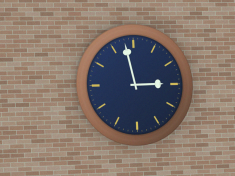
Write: h=2 m=58
